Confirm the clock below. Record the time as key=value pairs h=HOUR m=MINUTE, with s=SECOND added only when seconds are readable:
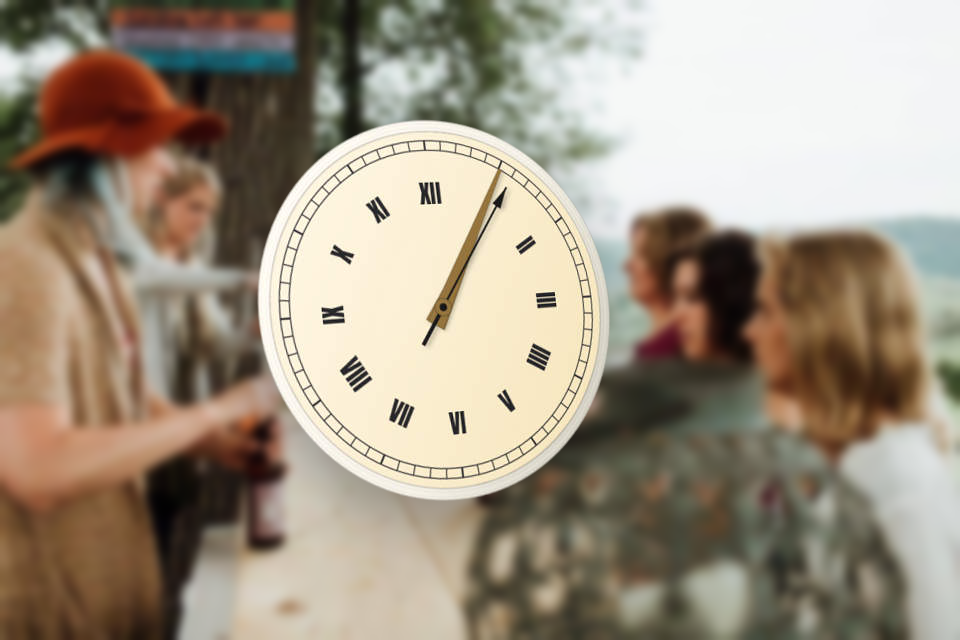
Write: h=1 m=5 s=6
